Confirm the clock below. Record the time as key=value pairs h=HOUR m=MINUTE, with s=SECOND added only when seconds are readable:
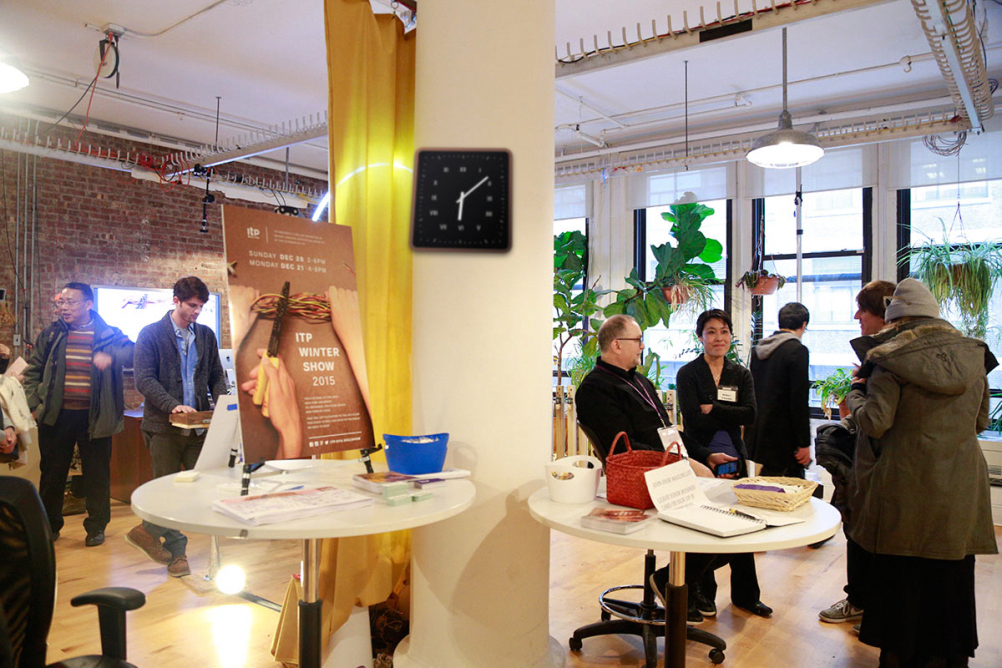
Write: h=6 m=8
